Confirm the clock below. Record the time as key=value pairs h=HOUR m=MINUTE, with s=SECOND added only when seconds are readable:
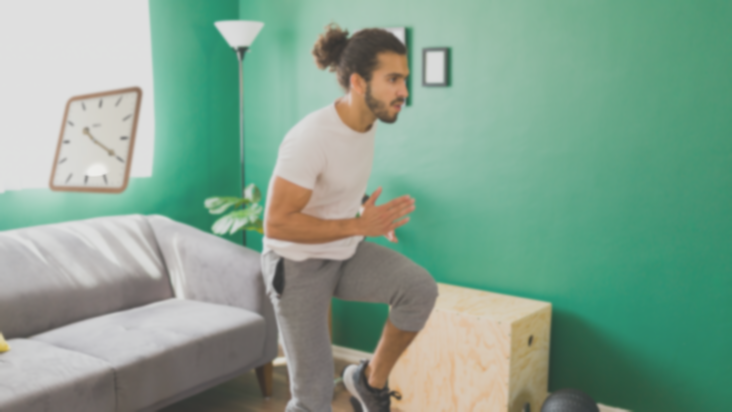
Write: h=10 m=20
